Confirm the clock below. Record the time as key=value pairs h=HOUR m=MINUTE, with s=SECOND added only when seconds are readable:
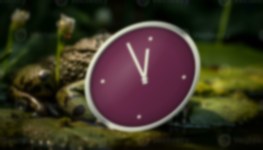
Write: h=11 m=55
